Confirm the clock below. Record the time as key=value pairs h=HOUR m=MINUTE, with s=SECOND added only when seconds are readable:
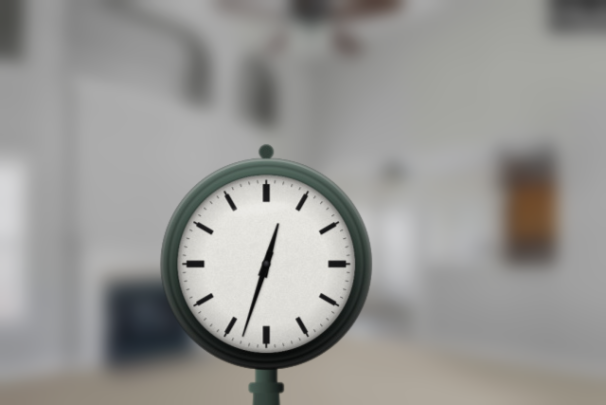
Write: h=12 m=33
